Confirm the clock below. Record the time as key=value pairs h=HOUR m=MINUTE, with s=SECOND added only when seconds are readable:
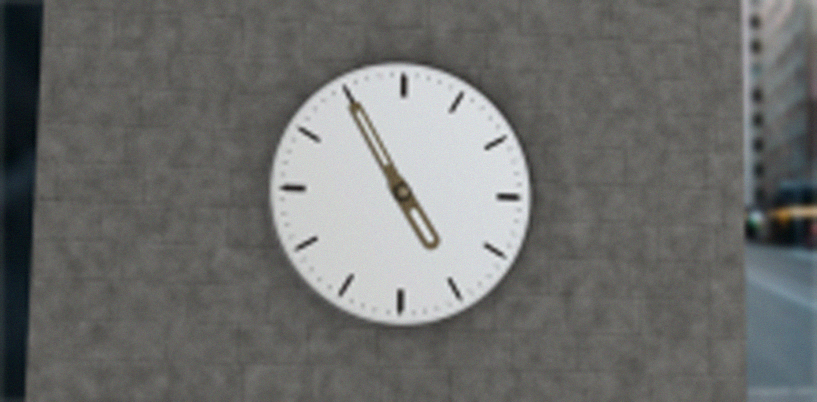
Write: h=4 m=55
